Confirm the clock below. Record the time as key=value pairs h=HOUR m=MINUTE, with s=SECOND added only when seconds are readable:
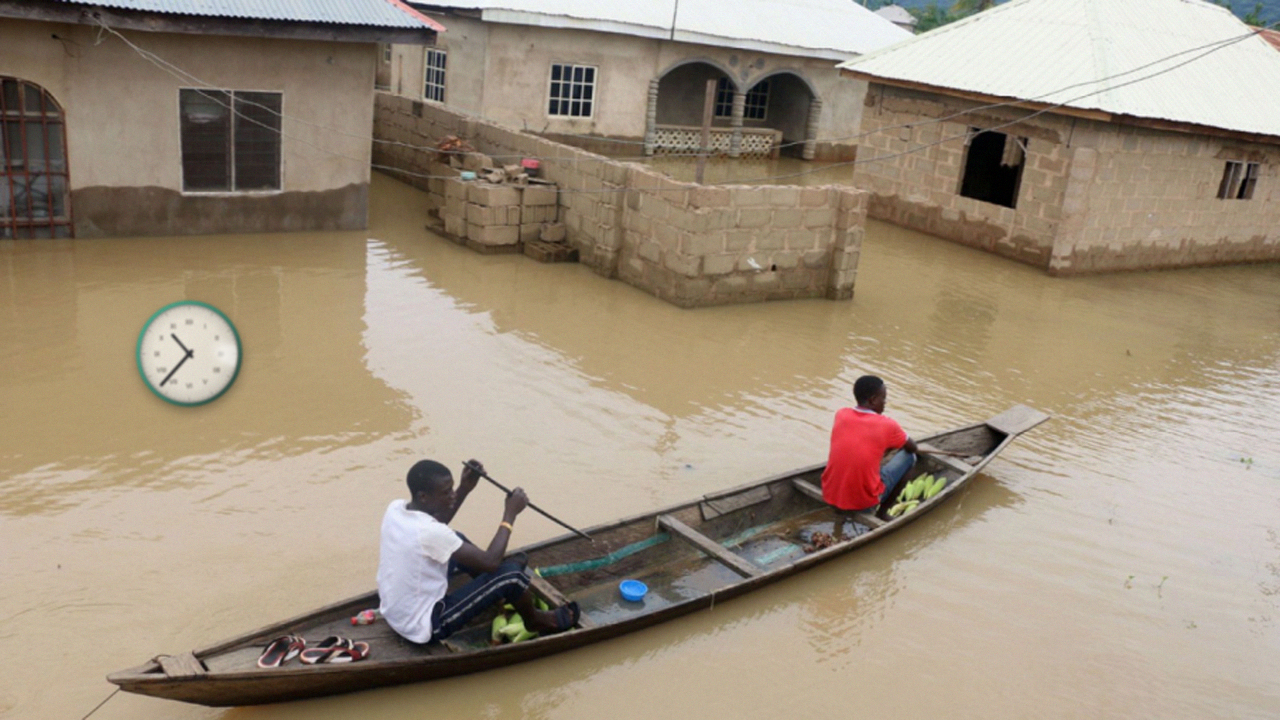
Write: h=10 m=37
